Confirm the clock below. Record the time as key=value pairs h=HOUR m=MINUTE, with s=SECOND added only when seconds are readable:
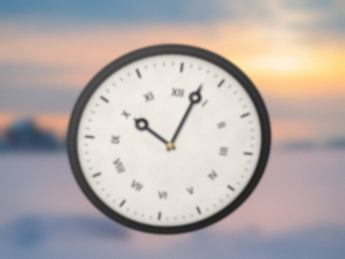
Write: h=10 m=3
